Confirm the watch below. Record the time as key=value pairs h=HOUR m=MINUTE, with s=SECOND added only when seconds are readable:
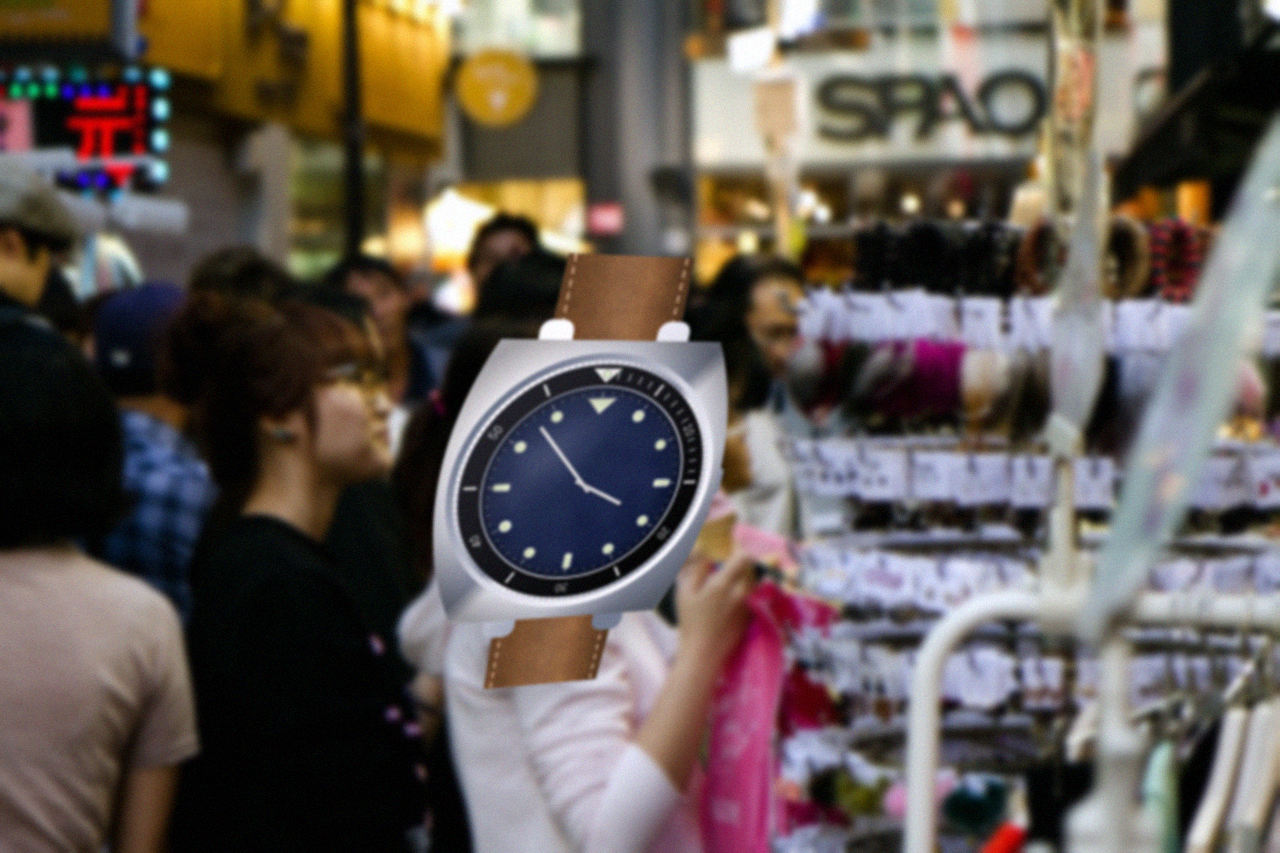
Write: h=3 m=53
